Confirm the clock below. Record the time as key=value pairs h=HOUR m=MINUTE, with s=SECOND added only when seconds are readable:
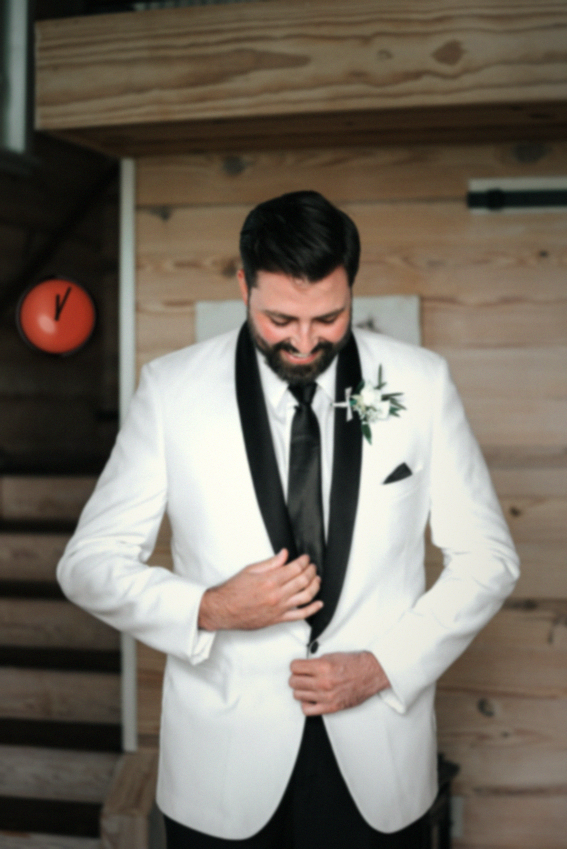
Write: h=12 m=4
